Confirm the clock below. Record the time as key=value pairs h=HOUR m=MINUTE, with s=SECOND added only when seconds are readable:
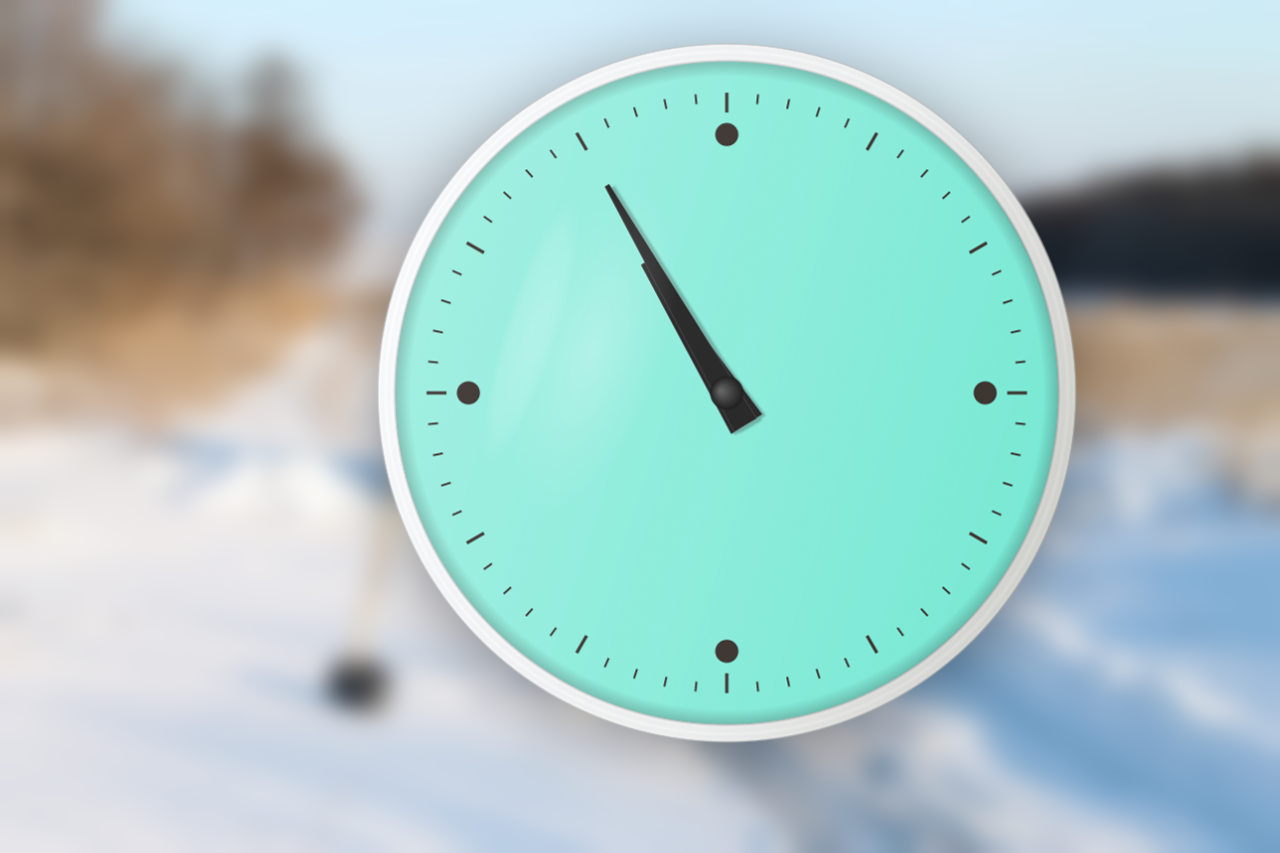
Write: h=10 m=55
